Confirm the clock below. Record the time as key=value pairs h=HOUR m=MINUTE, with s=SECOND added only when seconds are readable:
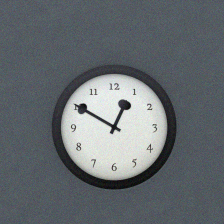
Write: h=12 m=50
